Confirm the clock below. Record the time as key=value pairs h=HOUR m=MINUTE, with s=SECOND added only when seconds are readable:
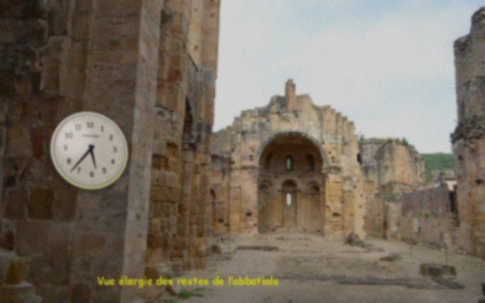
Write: h=5 m=37
